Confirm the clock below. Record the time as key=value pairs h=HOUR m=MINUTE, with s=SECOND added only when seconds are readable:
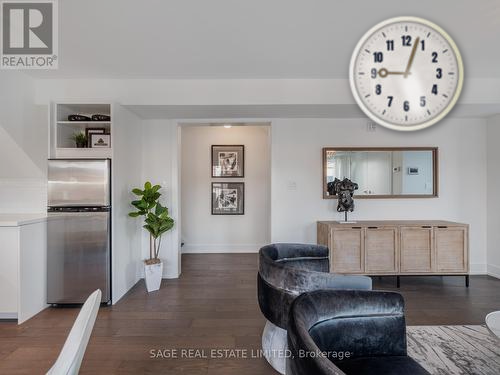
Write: h=9 m=3
